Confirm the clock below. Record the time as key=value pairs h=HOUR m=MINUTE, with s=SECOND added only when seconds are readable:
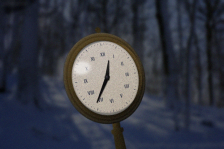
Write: h=12 m=36
